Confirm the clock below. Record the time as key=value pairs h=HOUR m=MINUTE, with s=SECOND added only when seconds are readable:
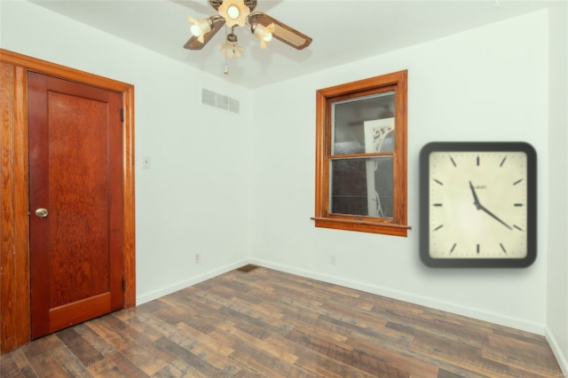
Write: h=11 m=21
